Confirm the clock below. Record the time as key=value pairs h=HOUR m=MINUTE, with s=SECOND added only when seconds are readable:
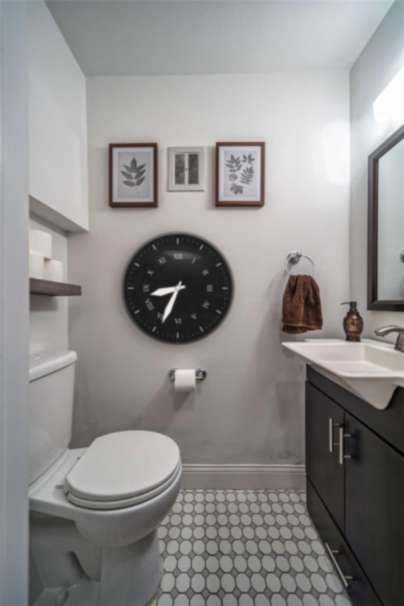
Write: h=8 m=34
